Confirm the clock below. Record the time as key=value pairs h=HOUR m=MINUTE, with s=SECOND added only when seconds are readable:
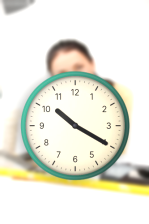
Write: h=10 m=20
